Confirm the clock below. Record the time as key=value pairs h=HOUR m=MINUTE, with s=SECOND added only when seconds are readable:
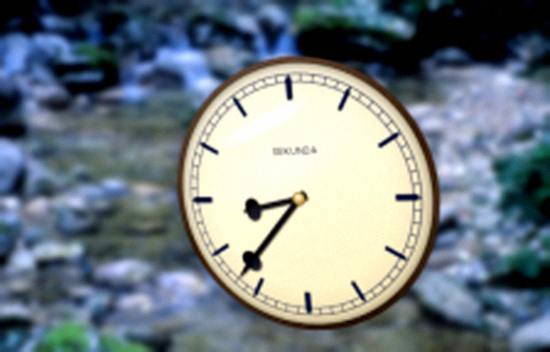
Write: h=8 m=37
